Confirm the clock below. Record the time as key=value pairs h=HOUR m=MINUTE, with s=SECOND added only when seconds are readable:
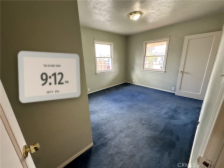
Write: h=9 m=12
